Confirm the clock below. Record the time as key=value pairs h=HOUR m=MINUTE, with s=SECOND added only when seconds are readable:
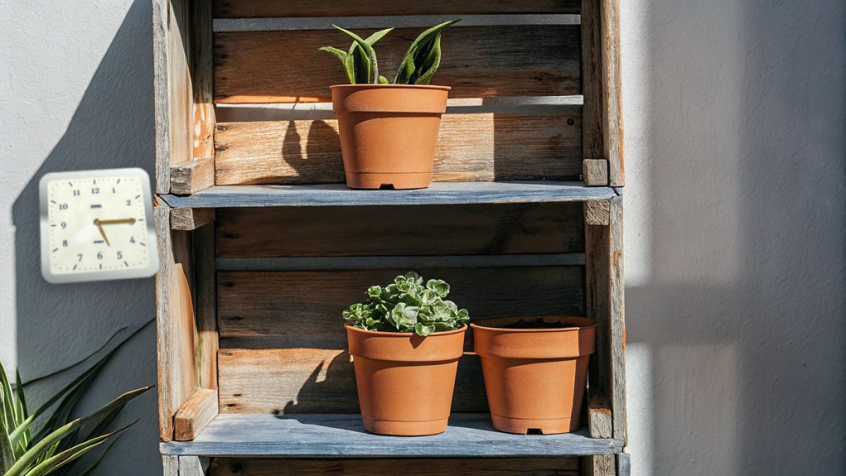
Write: h=5 m=15
